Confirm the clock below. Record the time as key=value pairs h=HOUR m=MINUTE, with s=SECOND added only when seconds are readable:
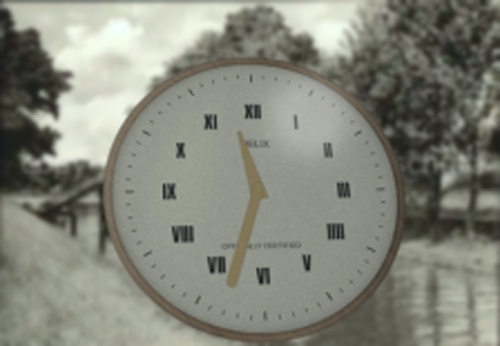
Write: h=11 m=33
